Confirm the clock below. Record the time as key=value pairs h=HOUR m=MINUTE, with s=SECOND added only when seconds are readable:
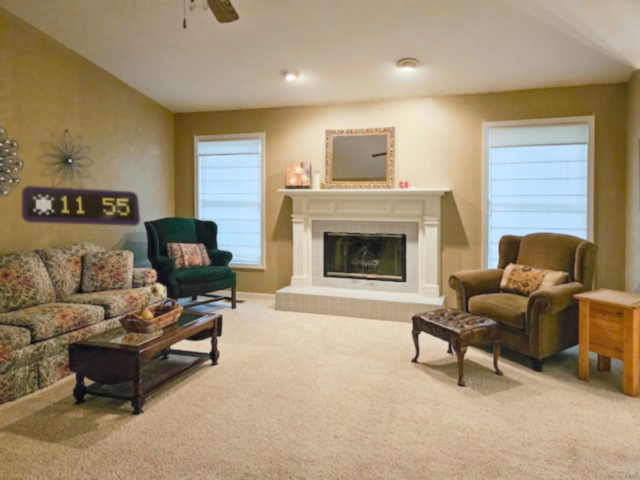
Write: h=11 m=55
